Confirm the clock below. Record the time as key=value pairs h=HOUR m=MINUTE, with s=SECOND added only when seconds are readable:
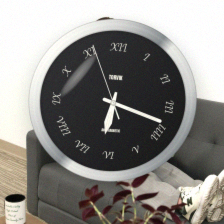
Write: h=6 m=17 s=56
